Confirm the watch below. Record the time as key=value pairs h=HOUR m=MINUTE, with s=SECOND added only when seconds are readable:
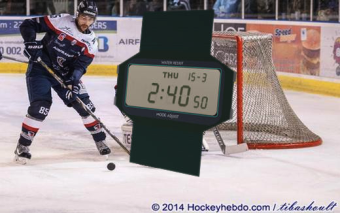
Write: h=2 m=40 s=50
